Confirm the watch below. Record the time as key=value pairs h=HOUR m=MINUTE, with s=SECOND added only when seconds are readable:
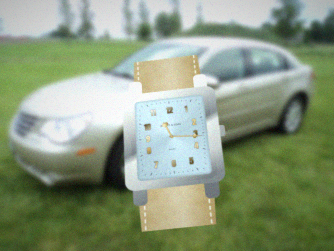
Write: h=11 m=16
